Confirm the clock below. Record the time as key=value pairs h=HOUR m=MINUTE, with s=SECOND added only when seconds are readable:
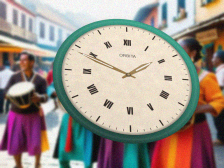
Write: h=1 m=49
